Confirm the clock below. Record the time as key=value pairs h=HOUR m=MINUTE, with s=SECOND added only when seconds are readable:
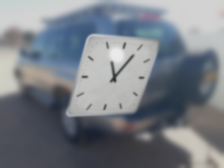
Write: h=11 m=5
